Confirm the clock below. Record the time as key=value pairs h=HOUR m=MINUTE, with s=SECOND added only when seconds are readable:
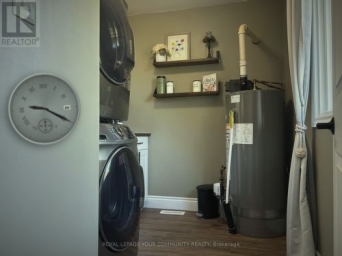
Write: h=9 m=20
